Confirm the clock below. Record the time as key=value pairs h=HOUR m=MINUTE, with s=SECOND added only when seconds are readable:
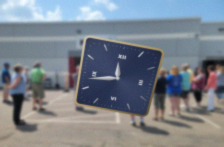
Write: h=11 m=43
